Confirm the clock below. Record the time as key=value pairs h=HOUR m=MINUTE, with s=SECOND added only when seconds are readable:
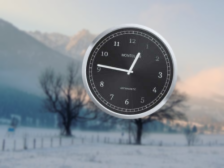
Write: h=12 m=46
